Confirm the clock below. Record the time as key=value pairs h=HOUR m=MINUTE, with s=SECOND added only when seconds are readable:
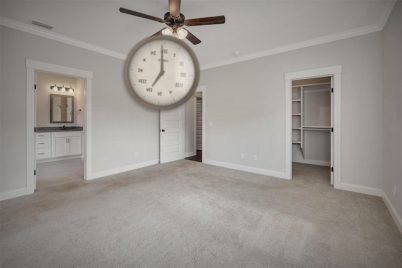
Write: h=6 m=59
